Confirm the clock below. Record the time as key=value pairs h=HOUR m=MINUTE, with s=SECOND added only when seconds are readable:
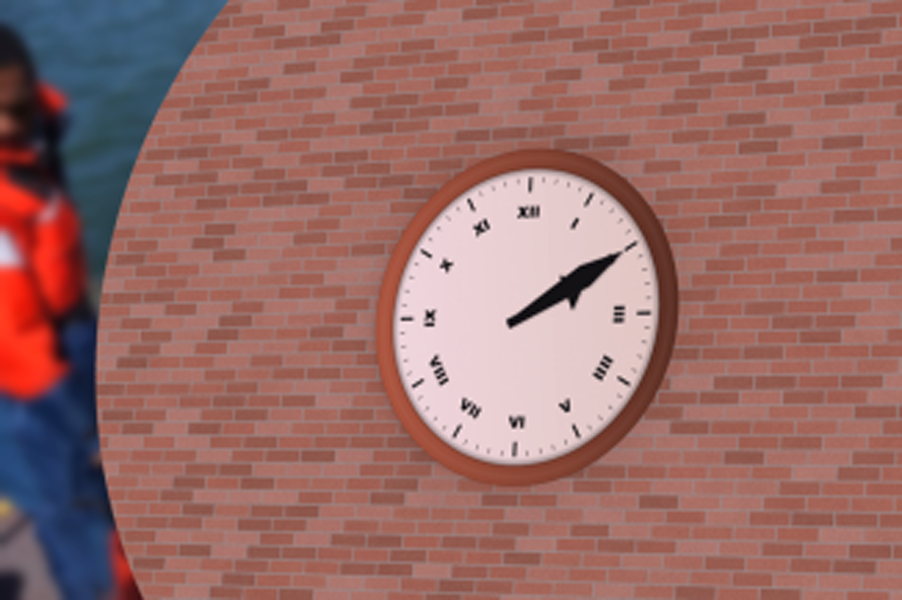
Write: h=2 m=10
